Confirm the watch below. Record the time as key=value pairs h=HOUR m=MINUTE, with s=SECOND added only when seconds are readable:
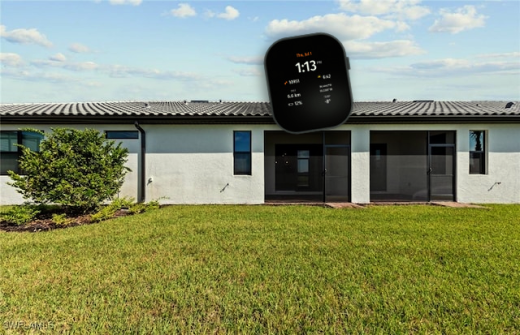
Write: h=1 m=13
